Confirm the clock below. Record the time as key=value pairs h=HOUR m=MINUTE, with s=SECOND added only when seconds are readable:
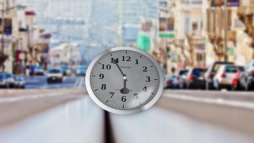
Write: h=5 m=55
